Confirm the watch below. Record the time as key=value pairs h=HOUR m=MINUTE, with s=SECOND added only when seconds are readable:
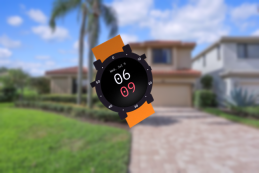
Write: h=6 m=9
